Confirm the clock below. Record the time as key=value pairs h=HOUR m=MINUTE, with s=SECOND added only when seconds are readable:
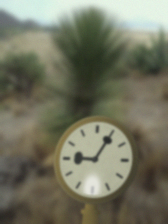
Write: h=9 m=5
